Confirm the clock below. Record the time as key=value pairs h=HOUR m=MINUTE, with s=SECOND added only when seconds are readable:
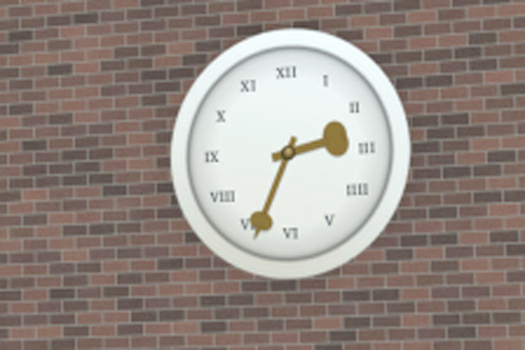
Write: h=2 m=34
